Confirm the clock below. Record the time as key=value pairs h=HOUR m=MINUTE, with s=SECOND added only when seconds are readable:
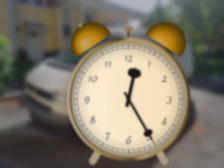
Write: h=12 m=25
